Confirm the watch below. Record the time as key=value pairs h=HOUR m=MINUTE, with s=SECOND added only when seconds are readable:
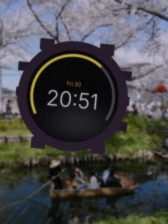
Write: h=20 m=51
